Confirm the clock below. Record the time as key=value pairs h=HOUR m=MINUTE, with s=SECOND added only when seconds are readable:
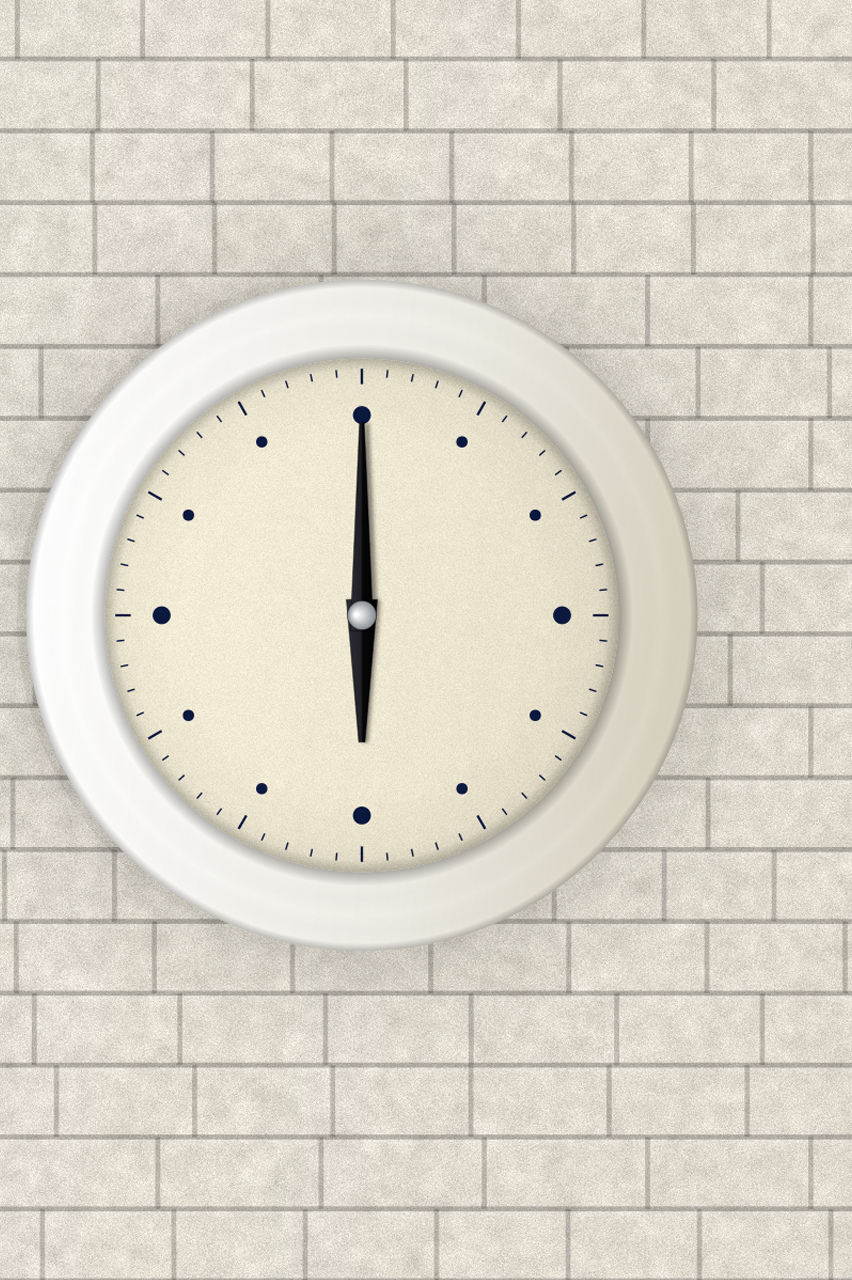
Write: h=6 m=0
